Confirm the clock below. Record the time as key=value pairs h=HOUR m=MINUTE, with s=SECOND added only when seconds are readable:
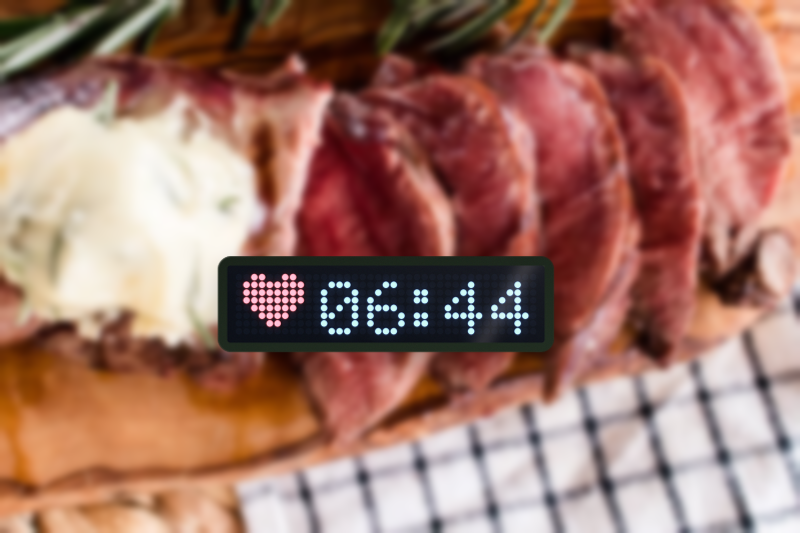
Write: h=6 m=44
